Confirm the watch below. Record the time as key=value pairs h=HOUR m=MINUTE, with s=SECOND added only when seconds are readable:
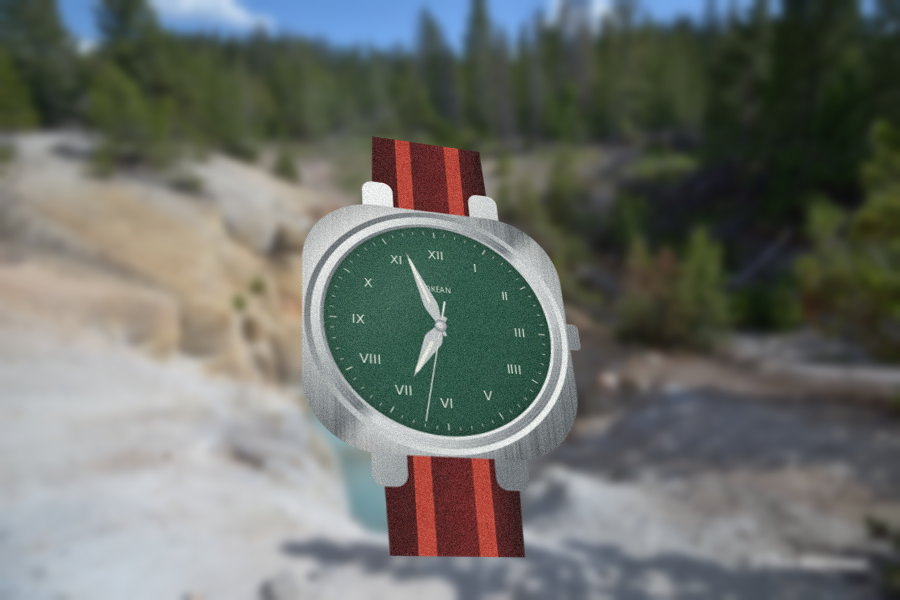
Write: h=6 m=56 s=32
